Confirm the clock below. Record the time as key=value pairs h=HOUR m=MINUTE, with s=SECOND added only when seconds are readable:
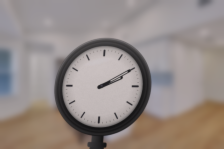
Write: h=2 m=10
